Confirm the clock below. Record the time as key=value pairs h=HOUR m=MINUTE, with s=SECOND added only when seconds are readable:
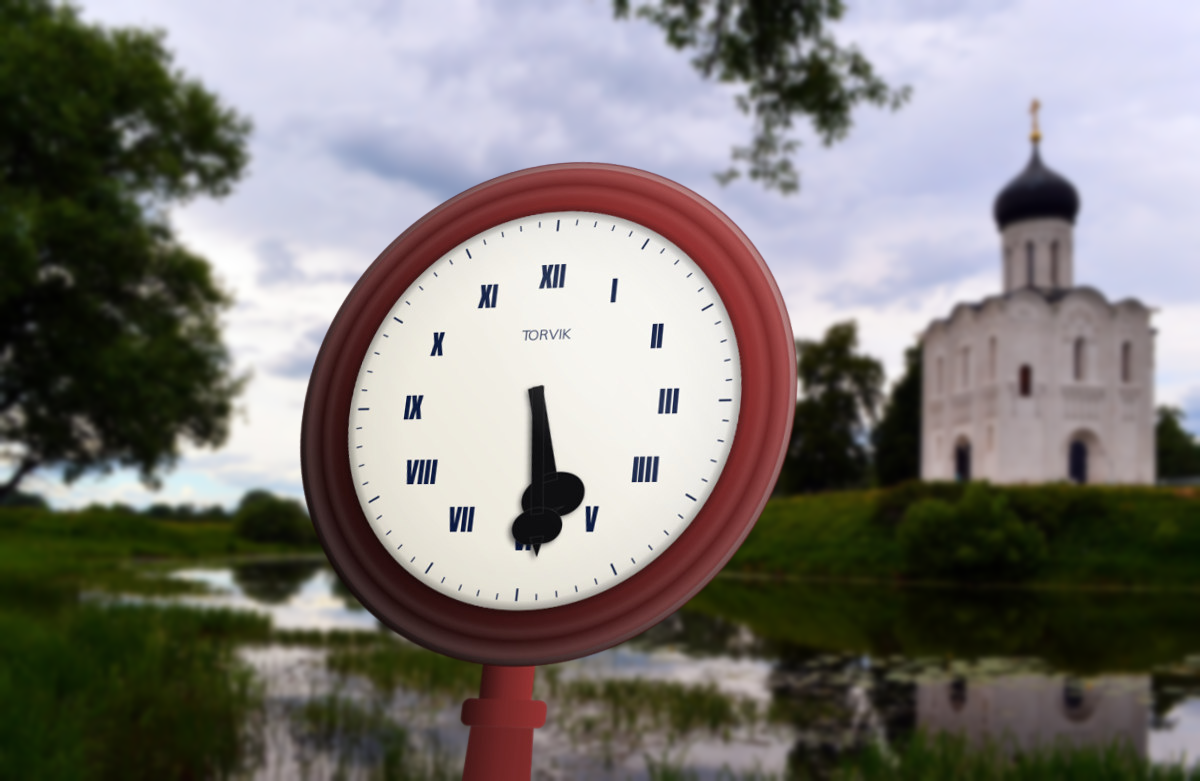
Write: h=5 m=29
